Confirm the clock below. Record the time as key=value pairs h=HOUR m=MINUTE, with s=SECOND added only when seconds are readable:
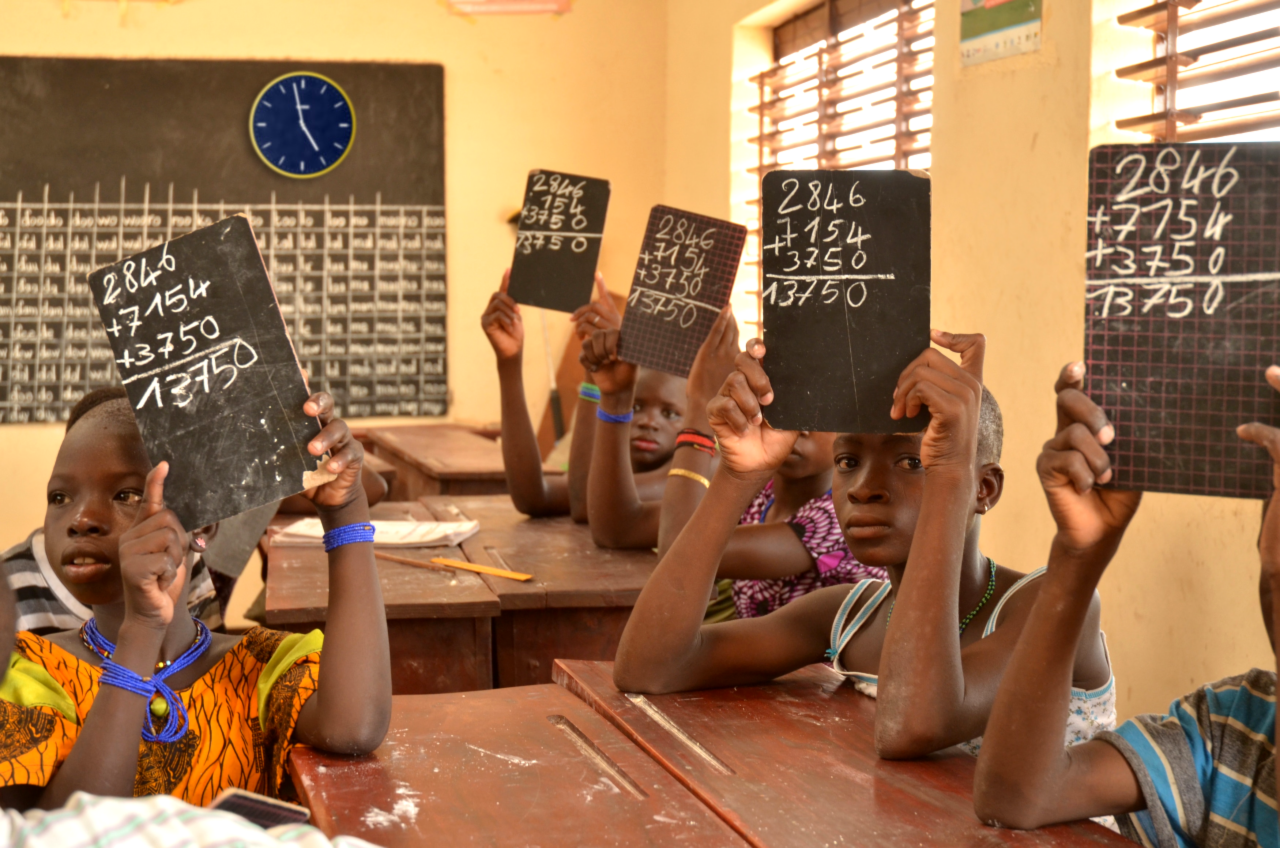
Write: h=4 m=58
